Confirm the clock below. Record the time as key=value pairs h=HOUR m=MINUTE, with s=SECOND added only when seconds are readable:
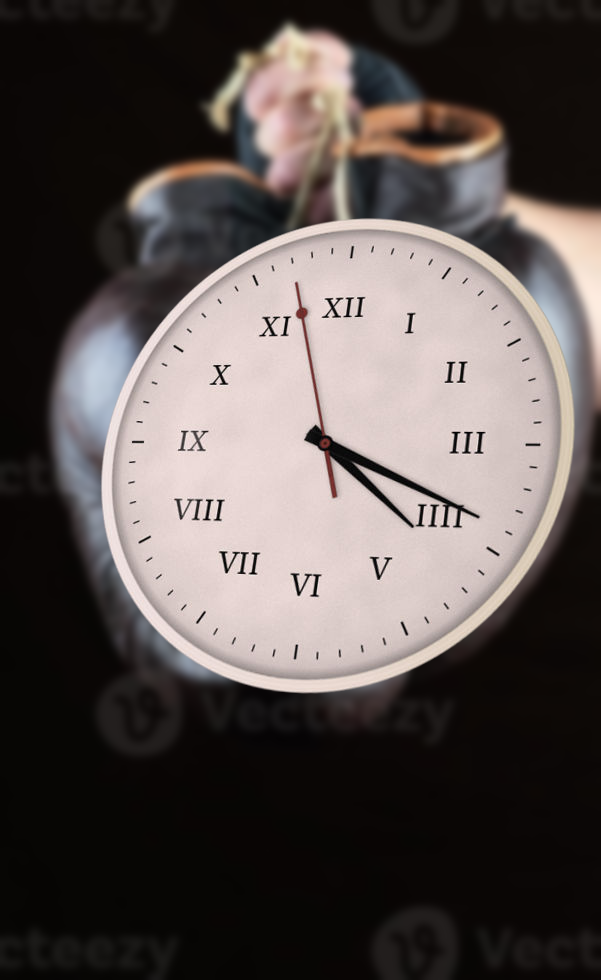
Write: h=4 m=18 s=57
